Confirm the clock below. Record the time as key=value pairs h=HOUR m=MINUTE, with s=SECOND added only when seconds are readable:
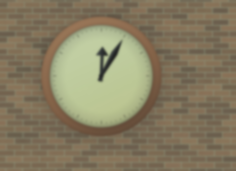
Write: h=12 m=5
